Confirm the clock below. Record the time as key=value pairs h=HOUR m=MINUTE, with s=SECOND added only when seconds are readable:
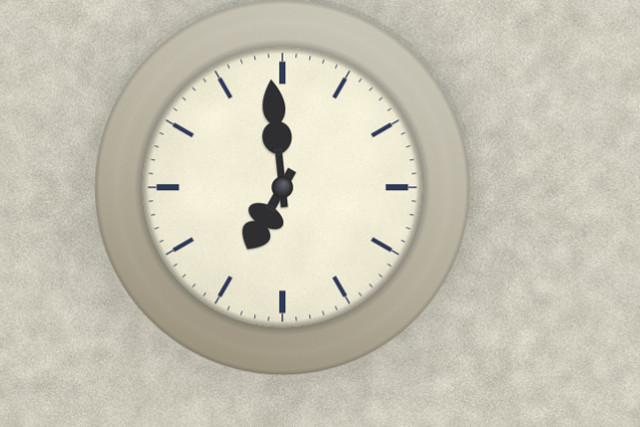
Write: h=6 m=59
